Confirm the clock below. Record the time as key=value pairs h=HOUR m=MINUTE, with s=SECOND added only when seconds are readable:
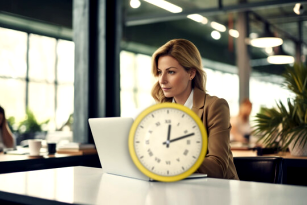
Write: h=12 m=12
